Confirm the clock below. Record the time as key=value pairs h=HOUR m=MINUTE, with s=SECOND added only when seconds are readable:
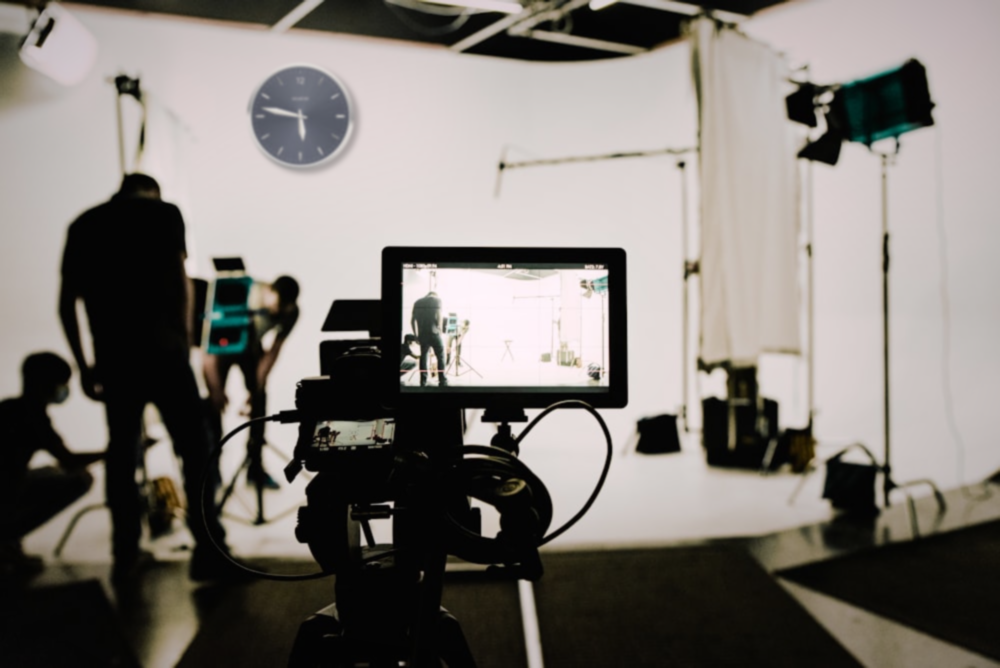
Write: h=5 m=47
